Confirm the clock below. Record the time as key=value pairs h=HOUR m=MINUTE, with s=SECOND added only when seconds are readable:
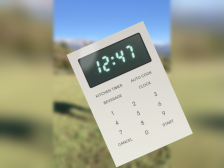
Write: h=12 m=47
